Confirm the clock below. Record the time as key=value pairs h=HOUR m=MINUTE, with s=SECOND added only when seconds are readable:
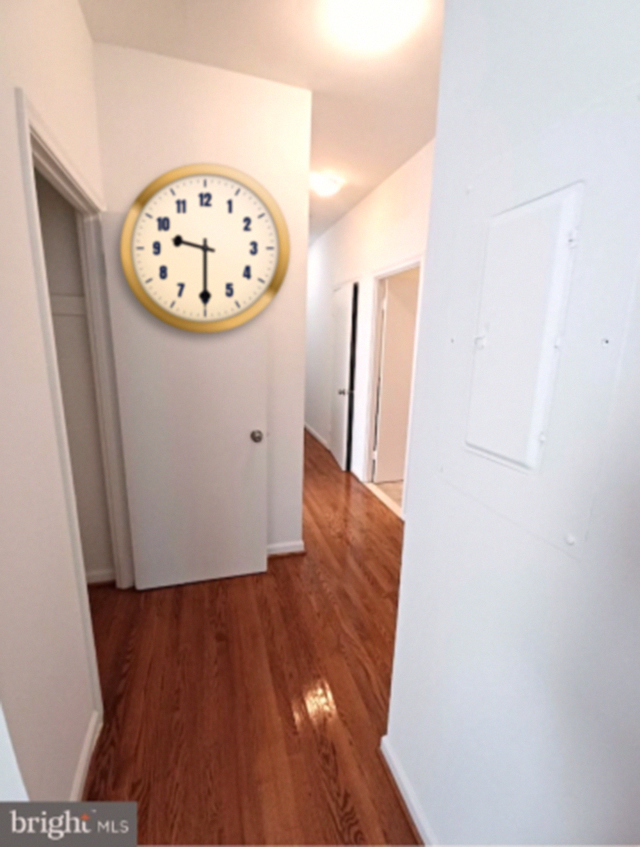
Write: h=9 m=30
